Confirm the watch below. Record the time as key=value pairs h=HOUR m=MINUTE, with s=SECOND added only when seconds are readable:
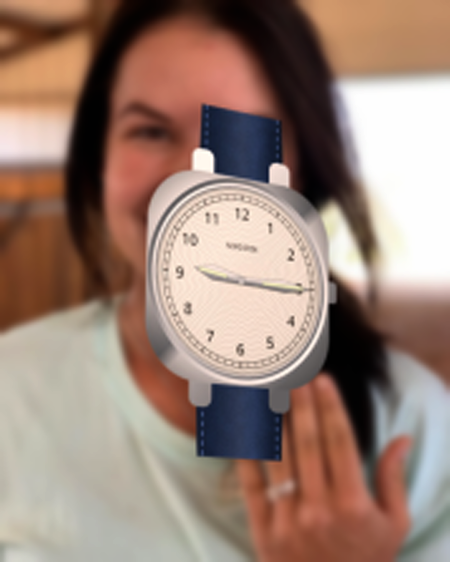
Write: h=9 m=15
